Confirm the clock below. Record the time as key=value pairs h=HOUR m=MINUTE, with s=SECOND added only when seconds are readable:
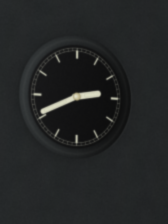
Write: h=2 m=41
